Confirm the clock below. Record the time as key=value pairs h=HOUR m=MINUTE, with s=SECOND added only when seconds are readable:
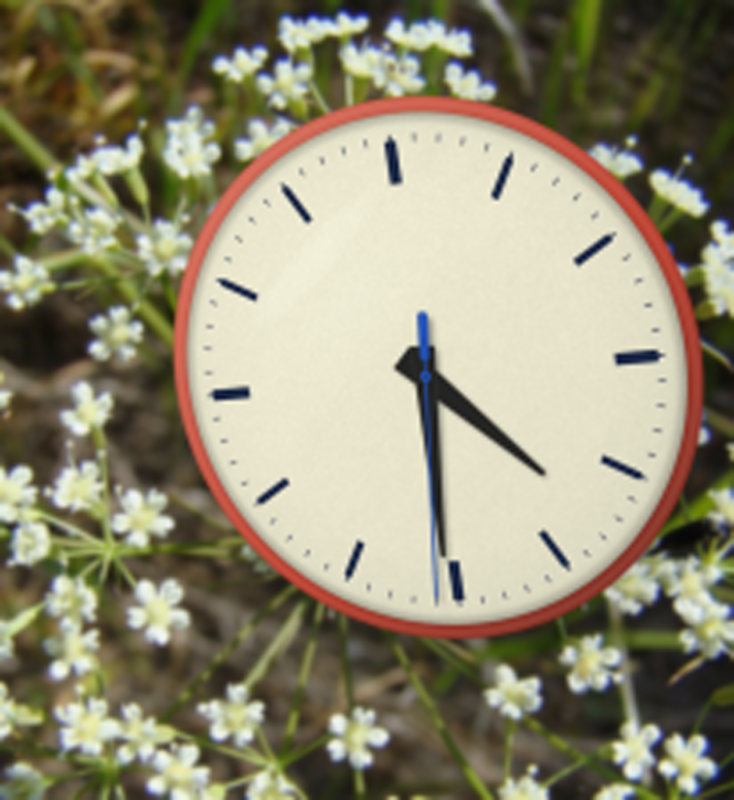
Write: h=4 m=30 s=31
